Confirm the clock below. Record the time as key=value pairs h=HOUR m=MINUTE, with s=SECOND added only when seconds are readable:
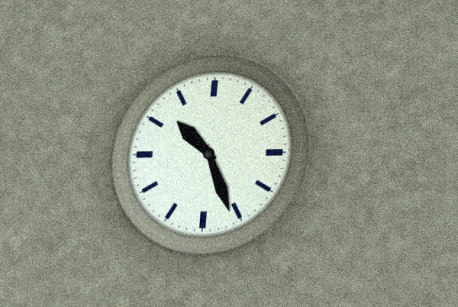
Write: h=10 m=26
